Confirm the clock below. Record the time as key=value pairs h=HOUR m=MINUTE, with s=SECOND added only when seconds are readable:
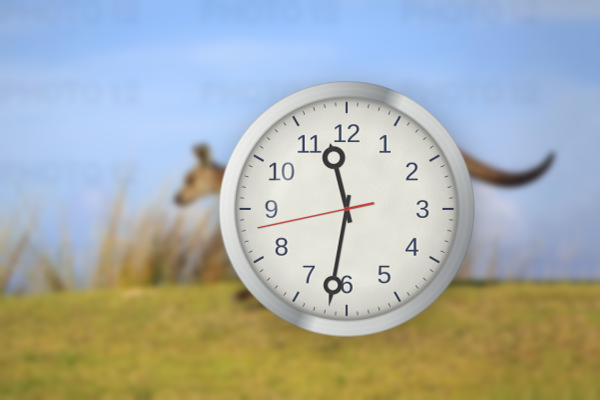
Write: h=11 m=31 s=43
